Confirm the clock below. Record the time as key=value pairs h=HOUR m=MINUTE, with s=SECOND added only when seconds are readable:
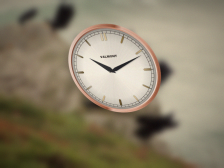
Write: h=10 m=11
